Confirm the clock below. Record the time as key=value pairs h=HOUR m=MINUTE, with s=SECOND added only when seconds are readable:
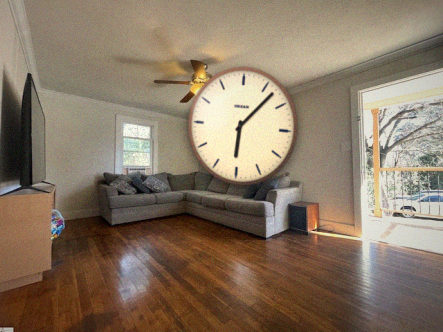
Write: h=6 m=7
